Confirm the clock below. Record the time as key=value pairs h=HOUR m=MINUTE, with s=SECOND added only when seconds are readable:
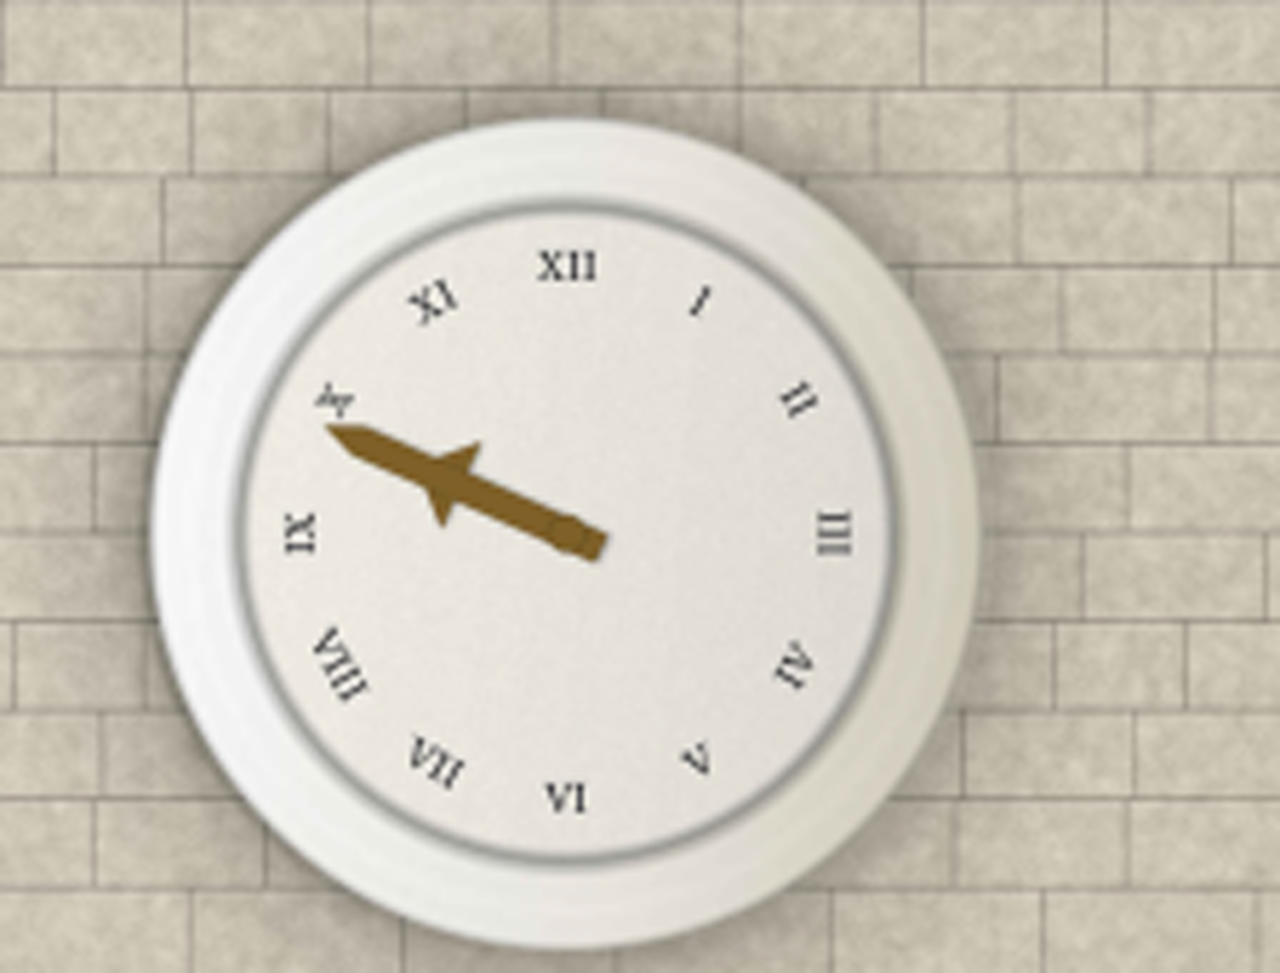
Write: h=9 m=49
